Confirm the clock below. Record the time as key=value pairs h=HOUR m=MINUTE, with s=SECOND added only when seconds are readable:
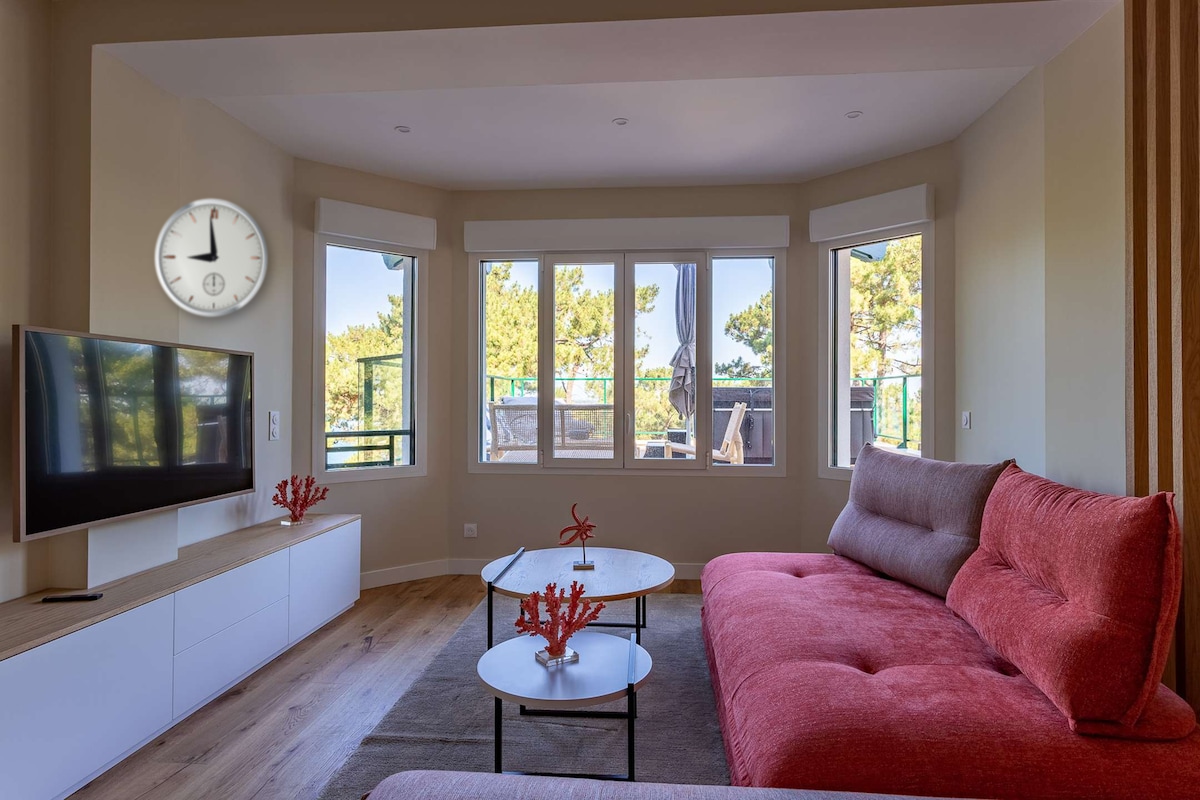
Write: h=8 m=59
